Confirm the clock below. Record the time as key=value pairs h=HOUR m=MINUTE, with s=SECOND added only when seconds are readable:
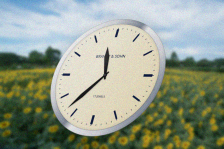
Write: h=11 m=37
